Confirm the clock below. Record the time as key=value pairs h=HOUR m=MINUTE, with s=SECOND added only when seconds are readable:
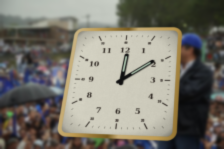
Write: h=12 m=9
